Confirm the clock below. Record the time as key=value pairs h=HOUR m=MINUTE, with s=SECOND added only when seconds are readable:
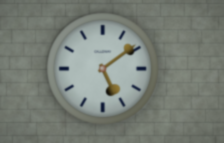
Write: h=5 m=9
